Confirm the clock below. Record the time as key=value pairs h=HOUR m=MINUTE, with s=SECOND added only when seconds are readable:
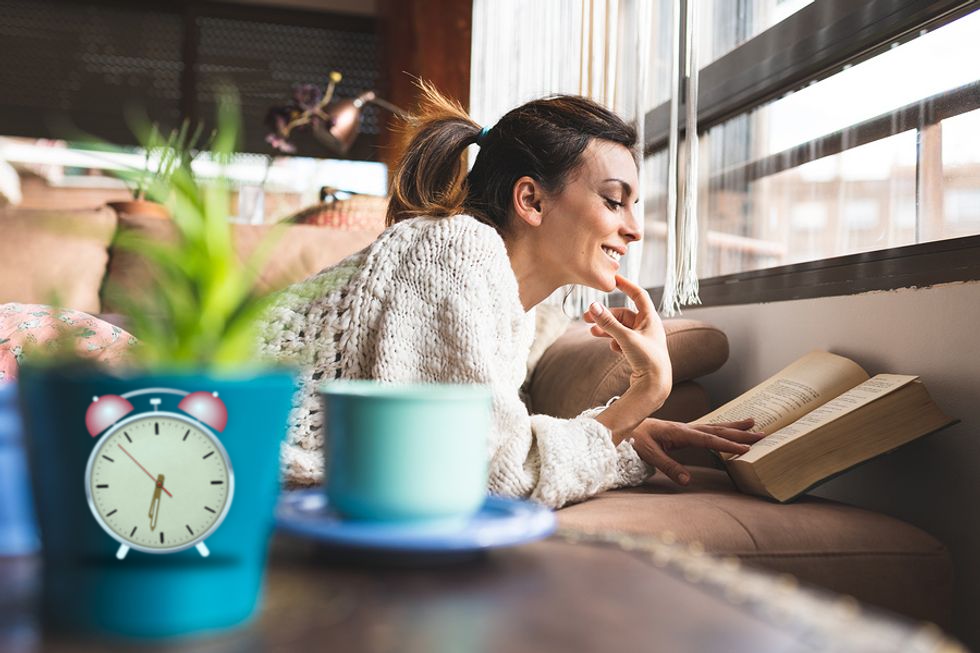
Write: h=6 m=31 s=53
